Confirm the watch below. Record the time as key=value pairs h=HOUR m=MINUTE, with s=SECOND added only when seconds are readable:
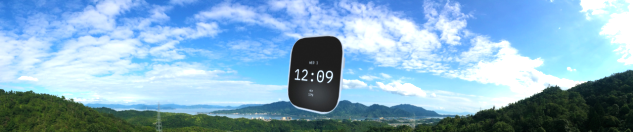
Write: h=12 m=9
